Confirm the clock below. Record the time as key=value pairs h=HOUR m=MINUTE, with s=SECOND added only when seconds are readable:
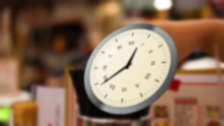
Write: h=12 m=39
